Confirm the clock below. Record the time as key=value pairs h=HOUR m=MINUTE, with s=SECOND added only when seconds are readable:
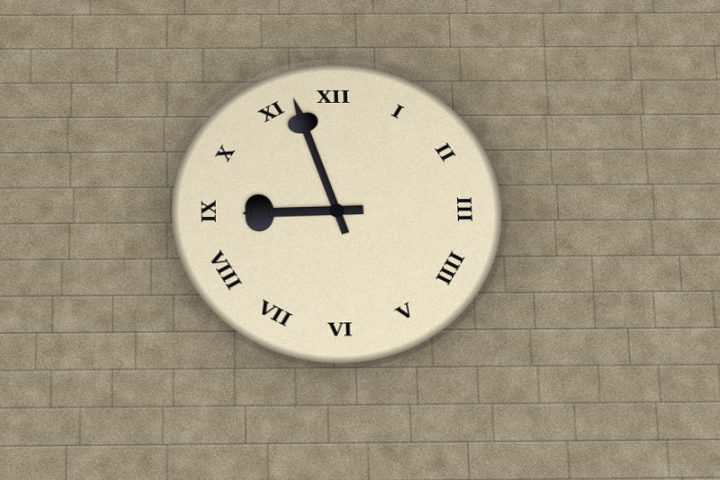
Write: h=8 m=57
